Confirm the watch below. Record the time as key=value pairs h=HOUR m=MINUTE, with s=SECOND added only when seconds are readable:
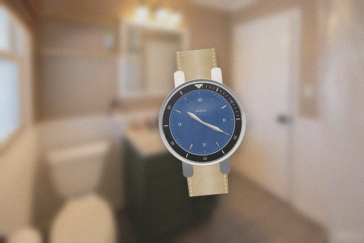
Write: h=10 m=20
